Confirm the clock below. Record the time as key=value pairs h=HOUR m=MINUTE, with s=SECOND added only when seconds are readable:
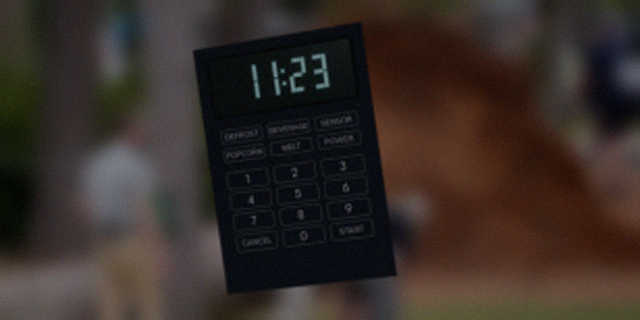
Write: h=11 m=23
